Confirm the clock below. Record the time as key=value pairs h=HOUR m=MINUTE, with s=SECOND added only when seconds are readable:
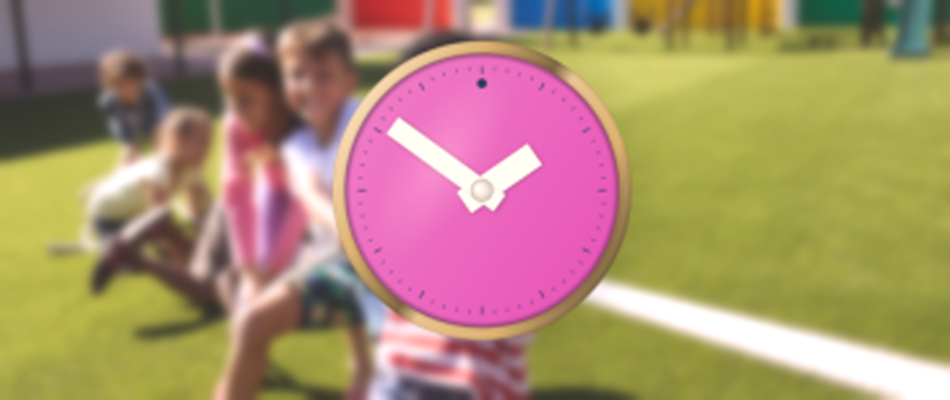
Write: h=1 m=51
